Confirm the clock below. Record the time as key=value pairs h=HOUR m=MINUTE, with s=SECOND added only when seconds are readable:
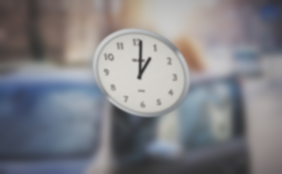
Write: h=1 m=1
